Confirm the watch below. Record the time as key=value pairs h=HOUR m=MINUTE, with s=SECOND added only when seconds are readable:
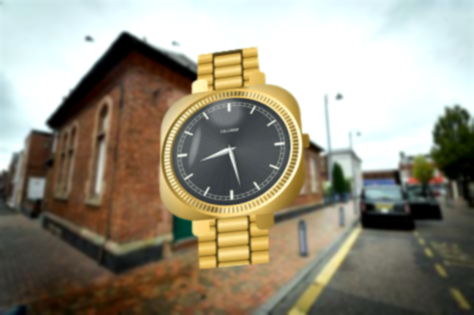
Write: h=8 m=28
